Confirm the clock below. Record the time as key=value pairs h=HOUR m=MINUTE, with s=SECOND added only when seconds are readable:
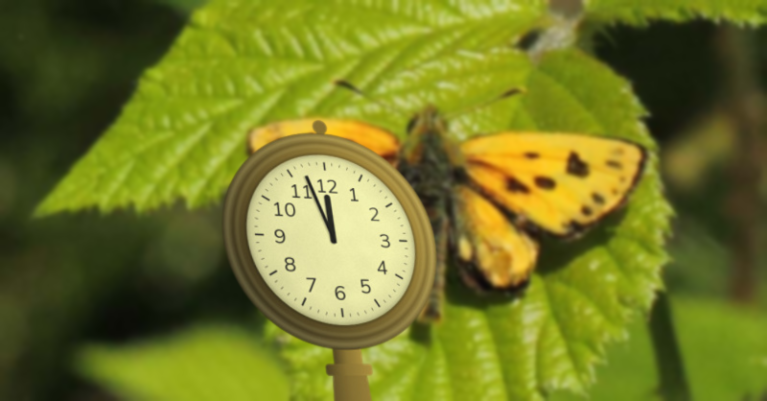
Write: h=11 m=57
